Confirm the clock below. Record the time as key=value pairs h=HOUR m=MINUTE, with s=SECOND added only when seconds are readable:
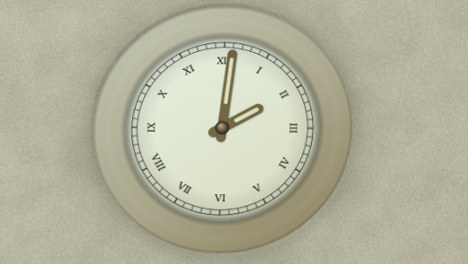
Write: h=2 m=1
